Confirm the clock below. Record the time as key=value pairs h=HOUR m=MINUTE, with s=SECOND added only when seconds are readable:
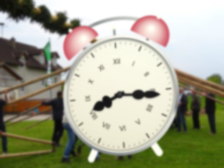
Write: h=8 m=16
